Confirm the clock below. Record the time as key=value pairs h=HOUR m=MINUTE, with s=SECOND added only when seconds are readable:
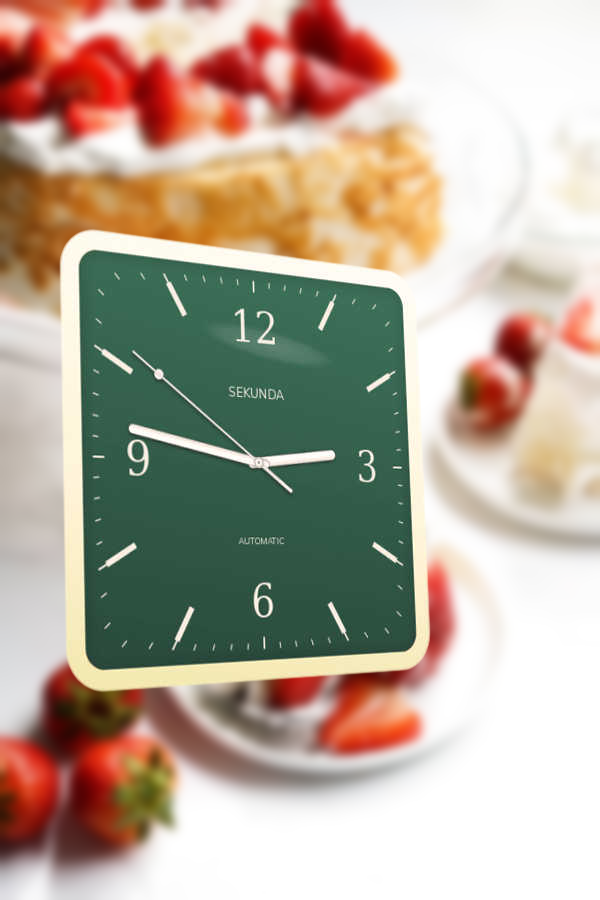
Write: h=2 m=46 s=51
